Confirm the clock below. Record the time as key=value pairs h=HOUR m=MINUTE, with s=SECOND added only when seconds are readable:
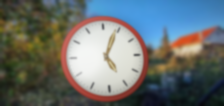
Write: h=5 m=4
